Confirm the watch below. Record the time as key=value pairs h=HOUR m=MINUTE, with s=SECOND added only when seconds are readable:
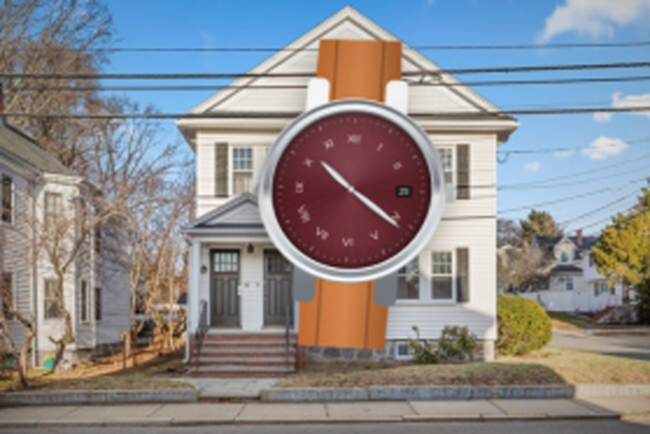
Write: h=10 m=21
